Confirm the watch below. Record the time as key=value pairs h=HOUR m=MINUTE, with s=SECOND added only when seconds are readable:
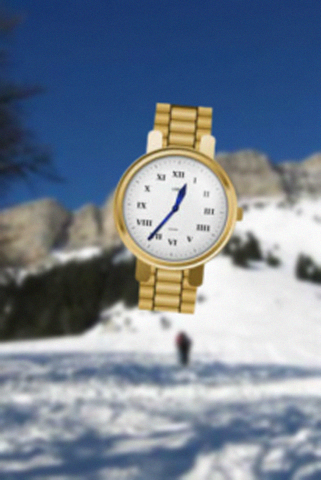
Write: h=12 m=36
